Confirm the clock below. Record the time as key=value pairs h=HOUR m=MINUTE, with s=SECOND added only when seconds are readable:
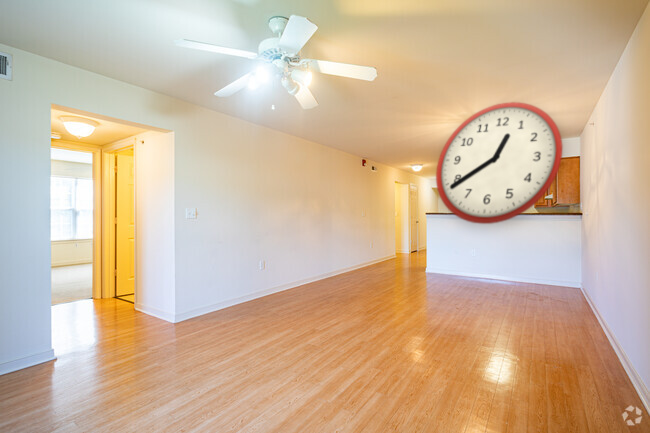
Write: h=12 m=39
